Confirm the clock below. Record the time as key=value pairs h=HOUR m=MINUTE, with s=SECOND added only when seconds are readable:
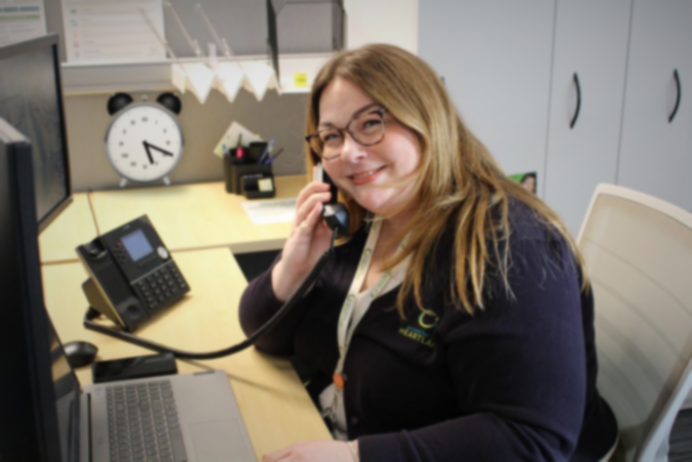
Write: h=5 m=19
